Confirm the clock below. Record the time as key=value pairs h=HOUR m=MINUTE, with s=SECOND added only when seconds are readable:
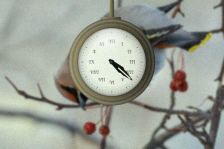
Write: h=4 m=22
